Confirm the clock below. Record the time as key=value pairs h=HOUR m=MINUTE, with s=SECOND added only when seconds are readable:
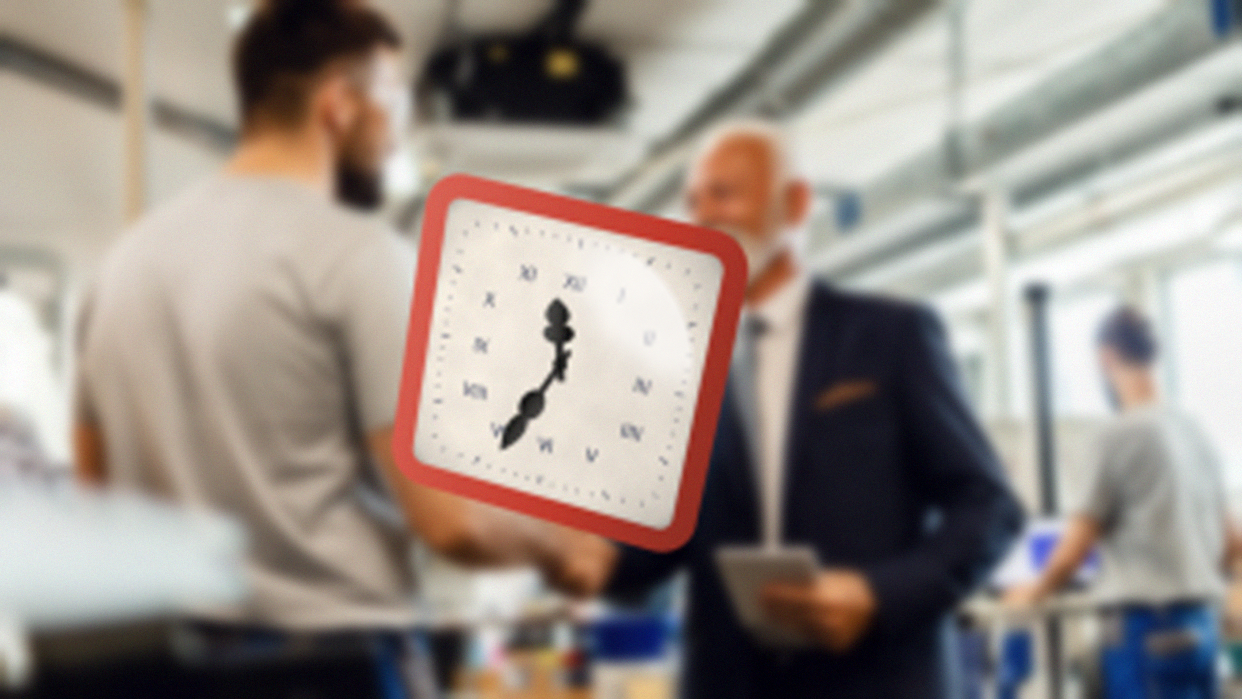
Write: h=11 m=34
